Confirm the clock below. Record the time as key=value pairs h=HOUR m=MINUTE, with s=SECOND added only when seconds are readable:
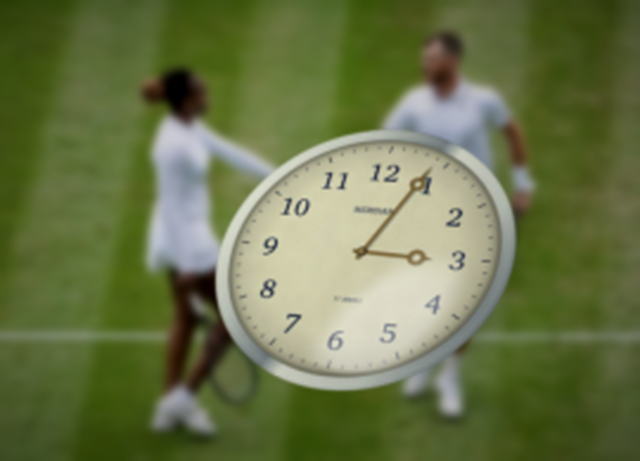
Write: h=3 m=4
